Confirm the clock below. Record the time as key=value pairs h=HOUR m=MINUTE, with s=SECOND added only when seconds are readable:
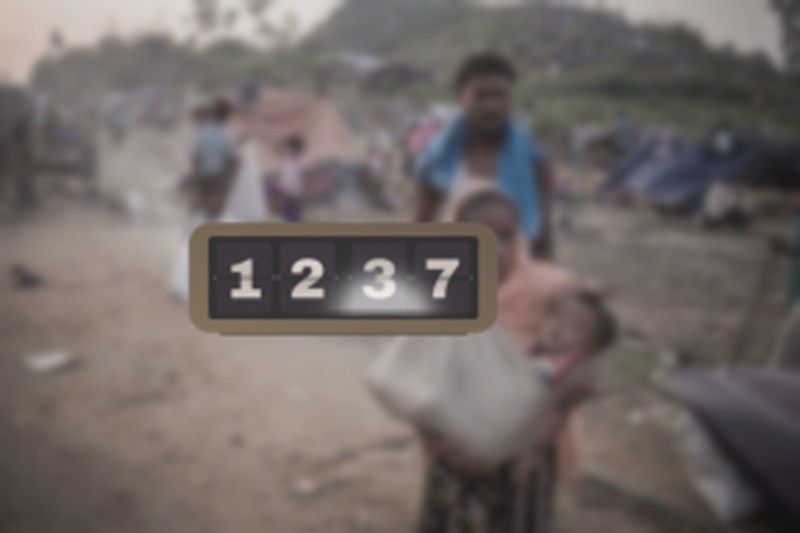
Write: h=12 m=37
